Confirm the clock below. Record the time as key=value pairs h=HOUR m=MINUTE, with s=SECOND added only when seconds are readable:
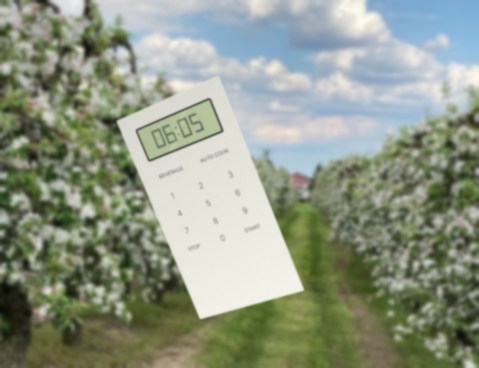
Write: h=6 m=5
